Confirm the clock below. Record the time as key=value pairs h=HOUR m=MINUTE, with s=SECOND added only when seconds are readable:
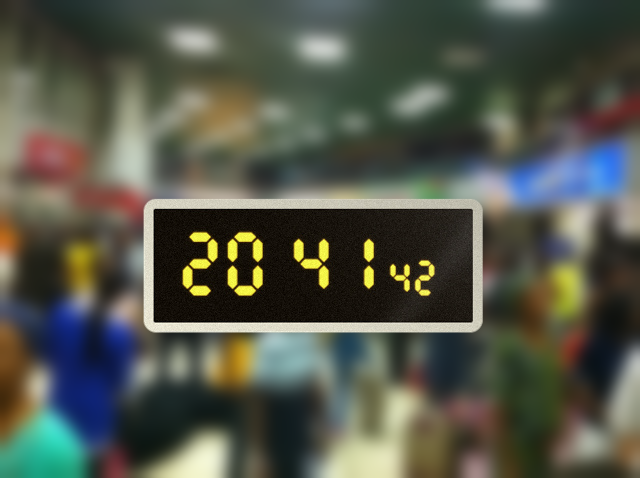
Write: h=20 m=41 s=42
